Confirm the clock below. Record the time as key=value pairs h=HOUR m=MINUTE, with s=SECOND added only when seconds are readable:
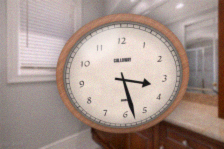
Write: h=3 m=28
